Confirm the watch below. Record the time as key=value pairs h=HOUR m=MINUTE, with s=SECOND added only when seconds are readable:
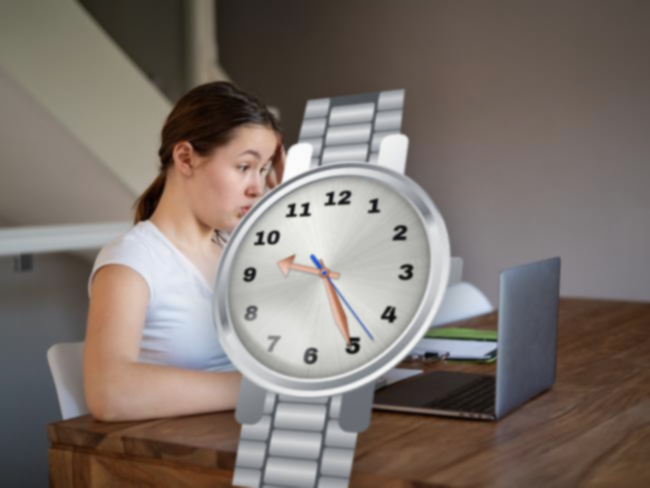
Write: h=9 m=25 s=23
